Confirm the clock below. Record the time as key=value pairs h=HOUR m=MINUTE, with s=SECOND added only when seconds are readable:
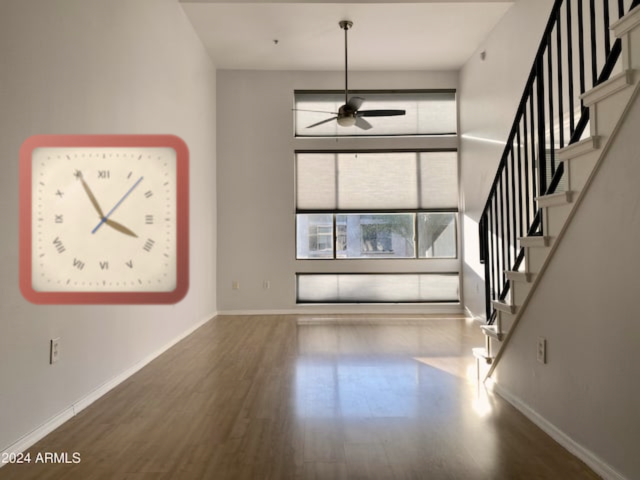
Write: h=3 m=55 s=7
